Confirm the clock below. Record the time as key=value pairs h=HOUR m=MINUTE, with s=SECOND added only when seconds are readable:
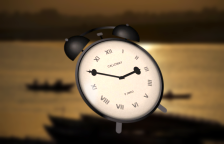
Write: h=2 m=50
